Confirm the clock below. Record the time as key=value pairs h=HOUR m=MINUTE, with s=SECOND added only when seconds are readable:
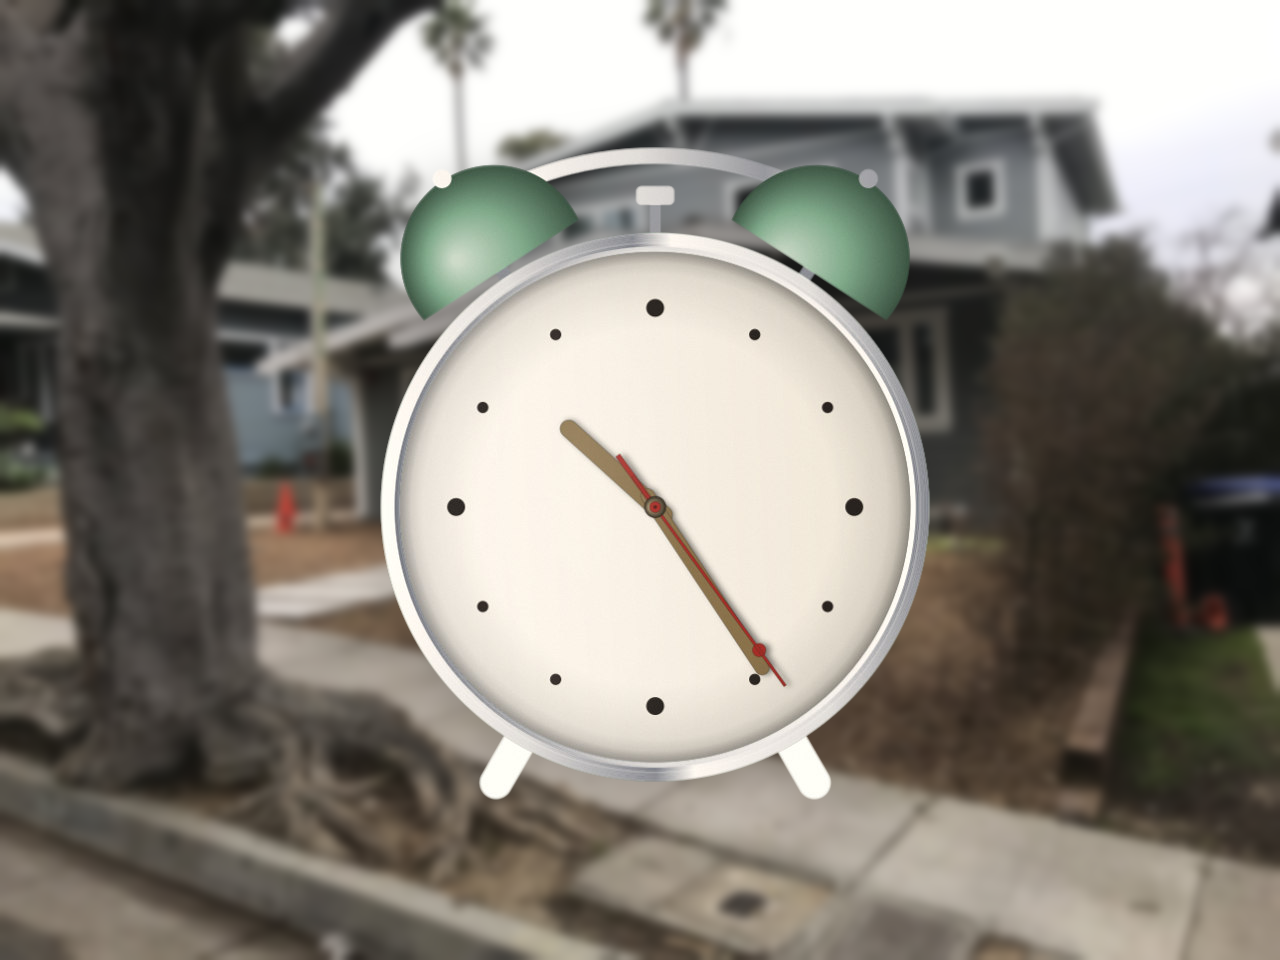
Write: h=10 m=24 s=24
